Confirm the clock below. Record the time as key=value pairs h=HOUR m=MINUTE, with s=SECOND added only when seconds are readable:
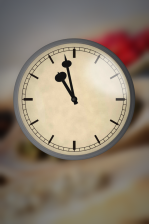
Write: h=10 m=58
